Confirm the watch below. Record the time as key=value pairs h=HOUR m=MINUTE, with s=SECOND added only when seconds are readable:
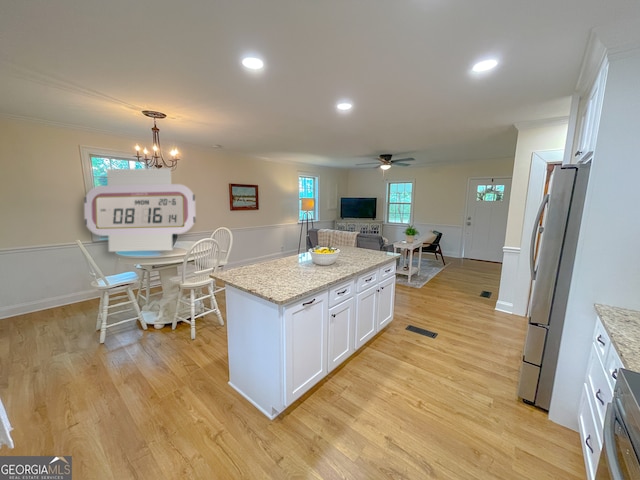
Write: h=8 m=16
